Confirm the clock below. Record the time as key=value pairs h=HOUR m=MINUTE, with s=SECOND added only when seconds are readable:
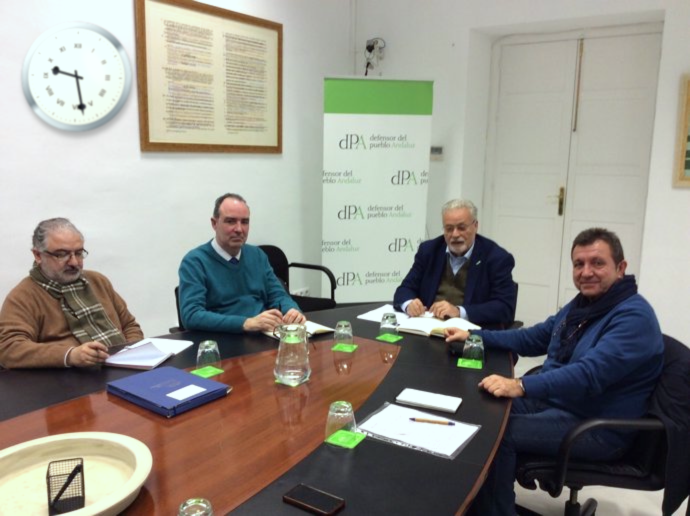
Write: h=9 m=28
